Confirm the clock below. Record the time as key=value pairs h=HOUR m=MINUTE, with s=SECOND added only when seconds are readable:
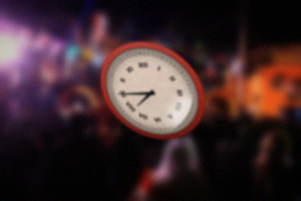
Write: h=7 m=45
